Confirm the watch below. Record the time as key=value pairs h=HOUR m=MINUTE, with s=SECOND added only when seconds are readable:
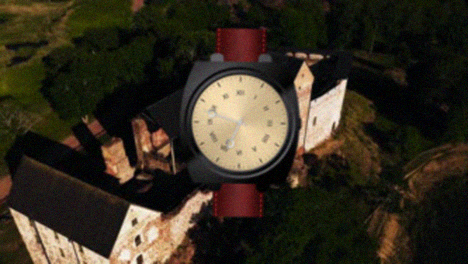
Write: h=6 m=48
